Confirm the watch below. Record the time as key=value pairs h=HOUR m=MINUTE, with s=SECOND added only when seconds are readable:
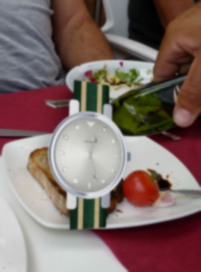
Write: h=12 m=27
